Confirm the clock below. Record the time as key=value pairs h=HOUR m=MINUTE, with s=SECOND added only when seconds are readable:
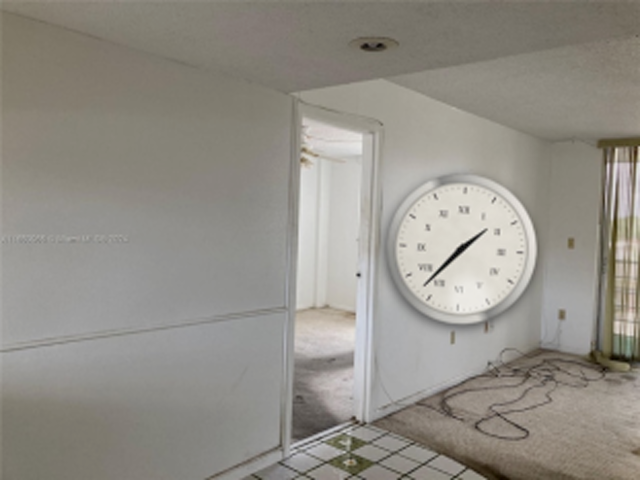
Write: h=1 m=37
